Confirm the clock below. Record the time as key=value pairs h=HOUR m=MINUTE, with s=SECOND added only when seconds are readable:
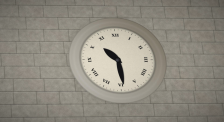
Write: h=10 m=29
